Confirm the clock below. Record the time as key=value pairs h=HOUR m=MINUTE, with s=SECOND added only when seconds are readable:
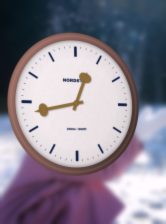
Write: h=12 m=43
